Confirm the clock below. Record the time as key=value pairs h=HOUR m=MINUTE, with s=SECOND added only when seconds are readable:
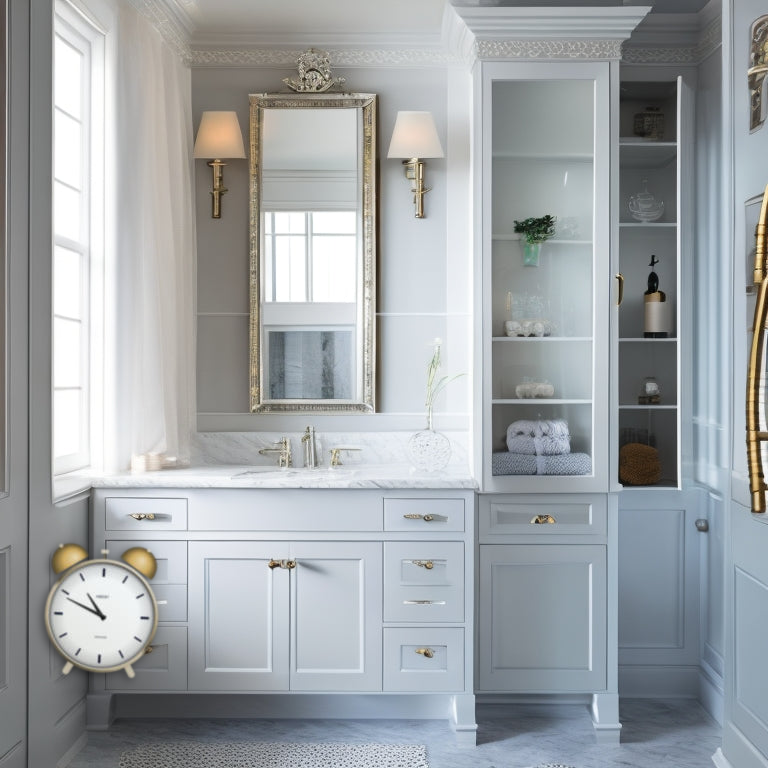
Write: h=10 m=49
